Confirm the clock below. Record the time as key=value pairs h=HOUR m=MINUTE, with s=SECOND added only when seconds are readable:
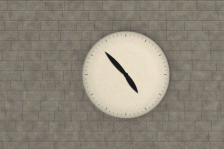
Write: h=4 m=53
